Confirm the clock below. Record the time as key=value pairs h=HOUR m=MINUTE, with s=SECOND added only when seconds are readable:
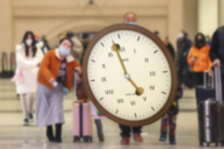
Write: h=4 m=58
